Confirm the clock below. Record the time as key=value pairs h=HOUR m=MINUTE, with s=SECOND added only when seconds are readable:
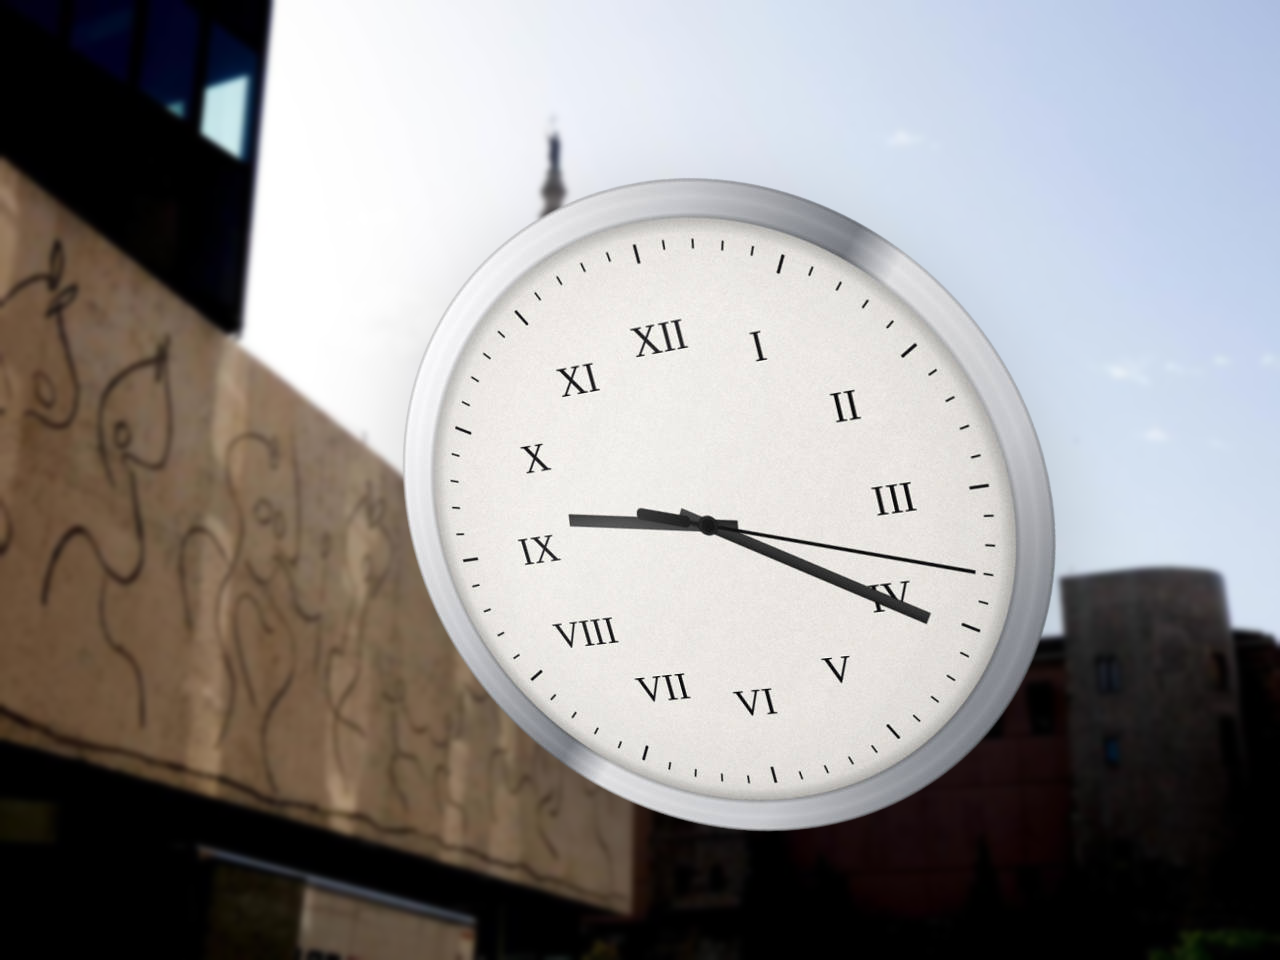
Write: h=9 m=20 s=18
